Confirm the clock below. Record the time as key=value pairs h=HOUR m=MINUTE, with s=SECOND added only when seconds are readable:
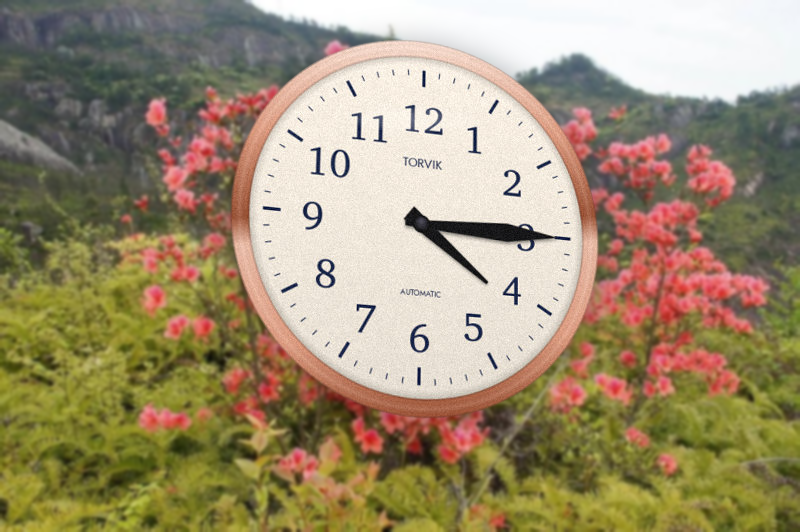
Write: h=4 m=15
